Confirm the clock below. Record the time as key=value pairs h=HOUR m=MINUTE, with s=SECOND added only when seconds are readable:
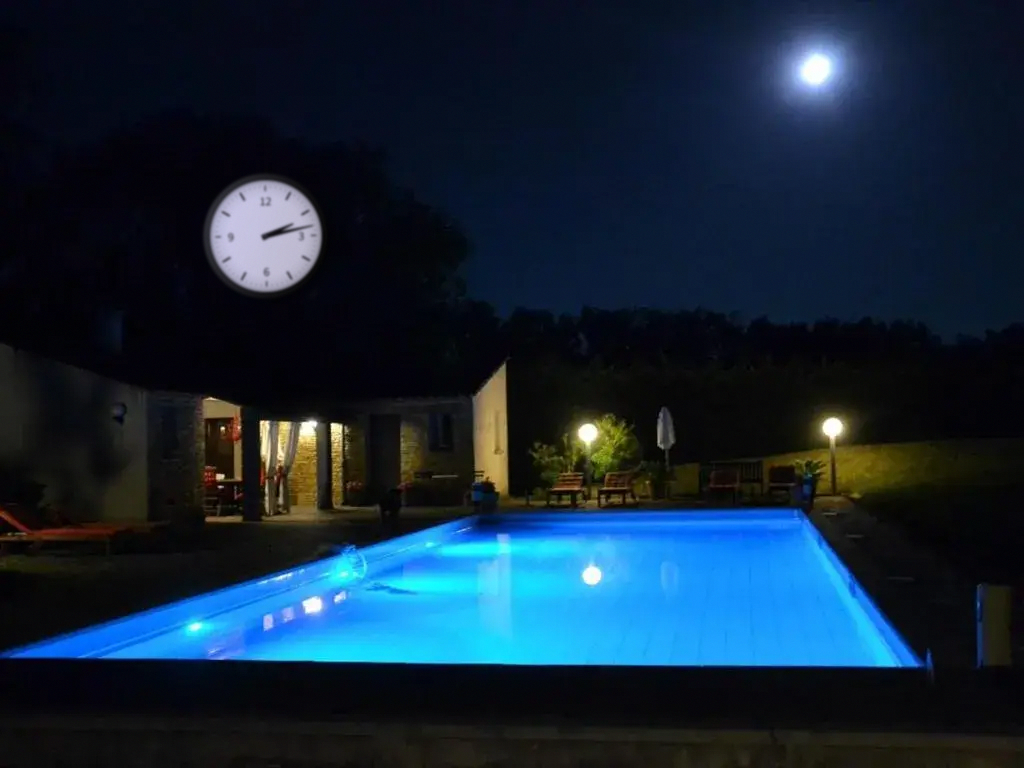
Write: h=2 m=13
